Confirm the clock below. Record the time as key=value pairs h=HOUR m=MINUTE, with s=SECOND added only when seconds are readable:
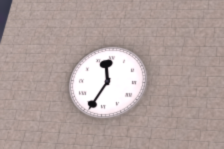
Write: h=11 m=34
